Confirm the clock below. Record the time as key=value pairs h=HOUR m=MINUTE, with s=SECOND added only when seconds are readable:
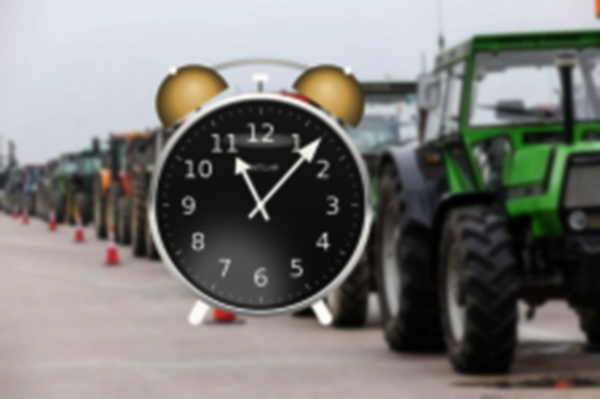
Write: h=11 m=7
